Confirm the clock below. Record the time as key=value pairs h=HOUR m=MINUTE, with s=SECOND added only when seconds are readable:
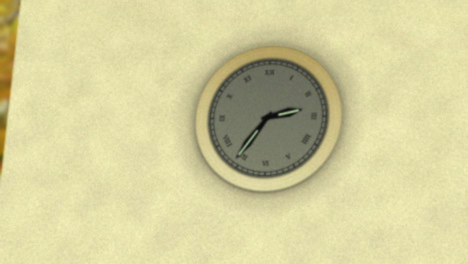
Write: h=2 m=36
